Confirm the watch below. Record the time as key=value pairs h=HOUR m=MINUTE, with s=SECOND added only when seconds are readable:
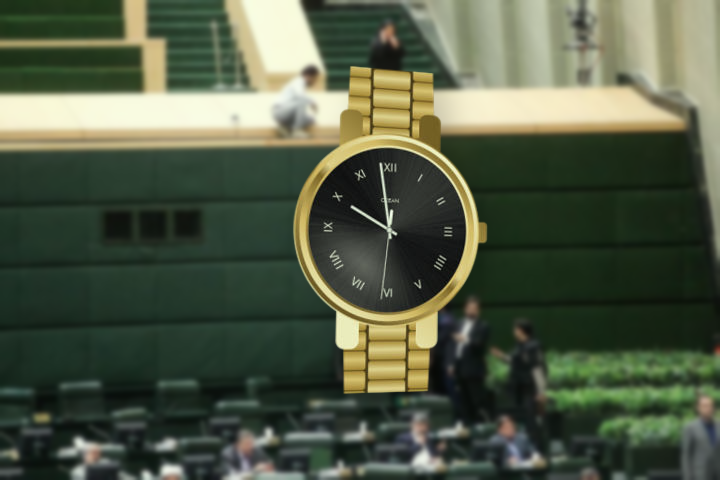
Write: h=9 m=58 s=31
